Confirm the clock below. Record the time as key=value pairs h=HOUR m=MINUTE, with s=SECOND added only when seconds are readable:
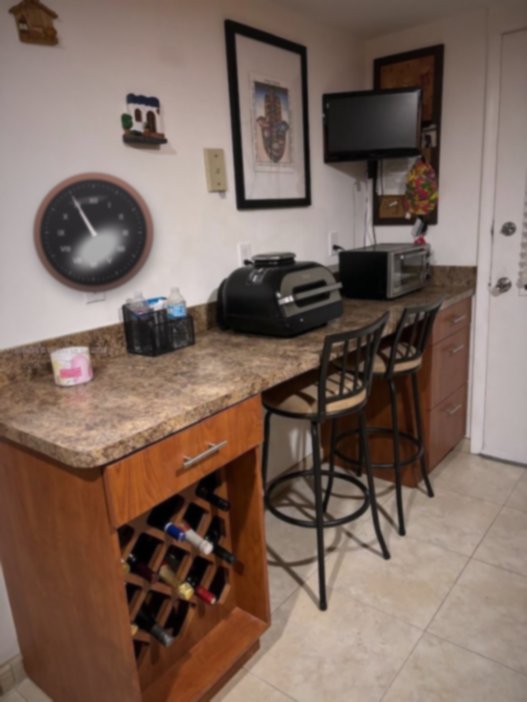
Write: h=10 m=55
